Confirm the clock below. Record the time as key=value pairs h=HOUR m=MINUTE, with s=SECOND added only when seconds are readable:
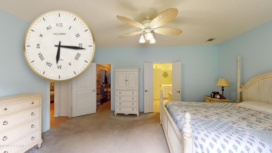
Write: h=6 m=16
